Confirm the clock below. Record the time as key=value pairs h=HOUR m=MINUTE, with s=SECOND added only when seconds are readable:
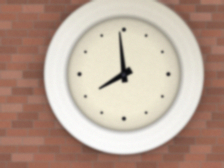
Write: h=7 m=59
